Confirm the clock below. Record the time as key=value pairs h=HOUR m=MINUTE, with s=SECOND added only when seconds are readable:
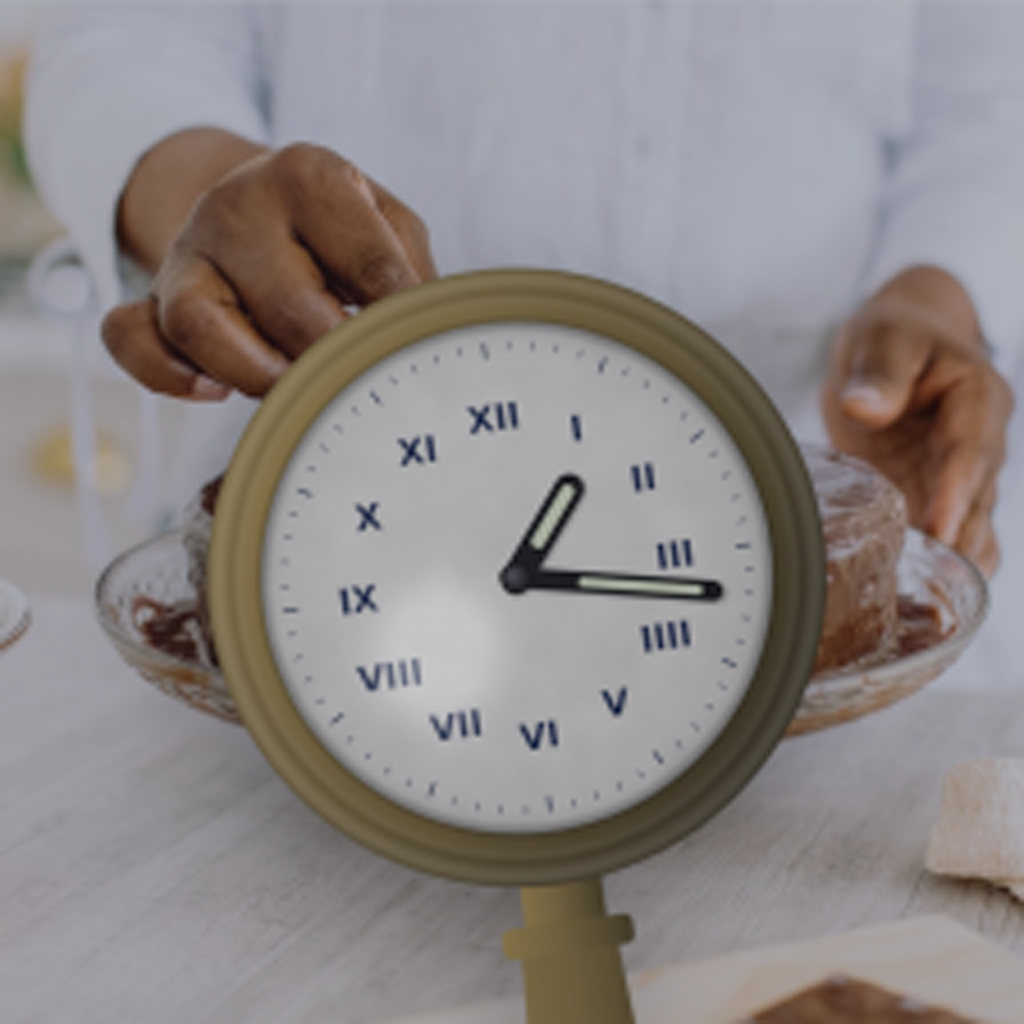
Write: h=1 m=17
